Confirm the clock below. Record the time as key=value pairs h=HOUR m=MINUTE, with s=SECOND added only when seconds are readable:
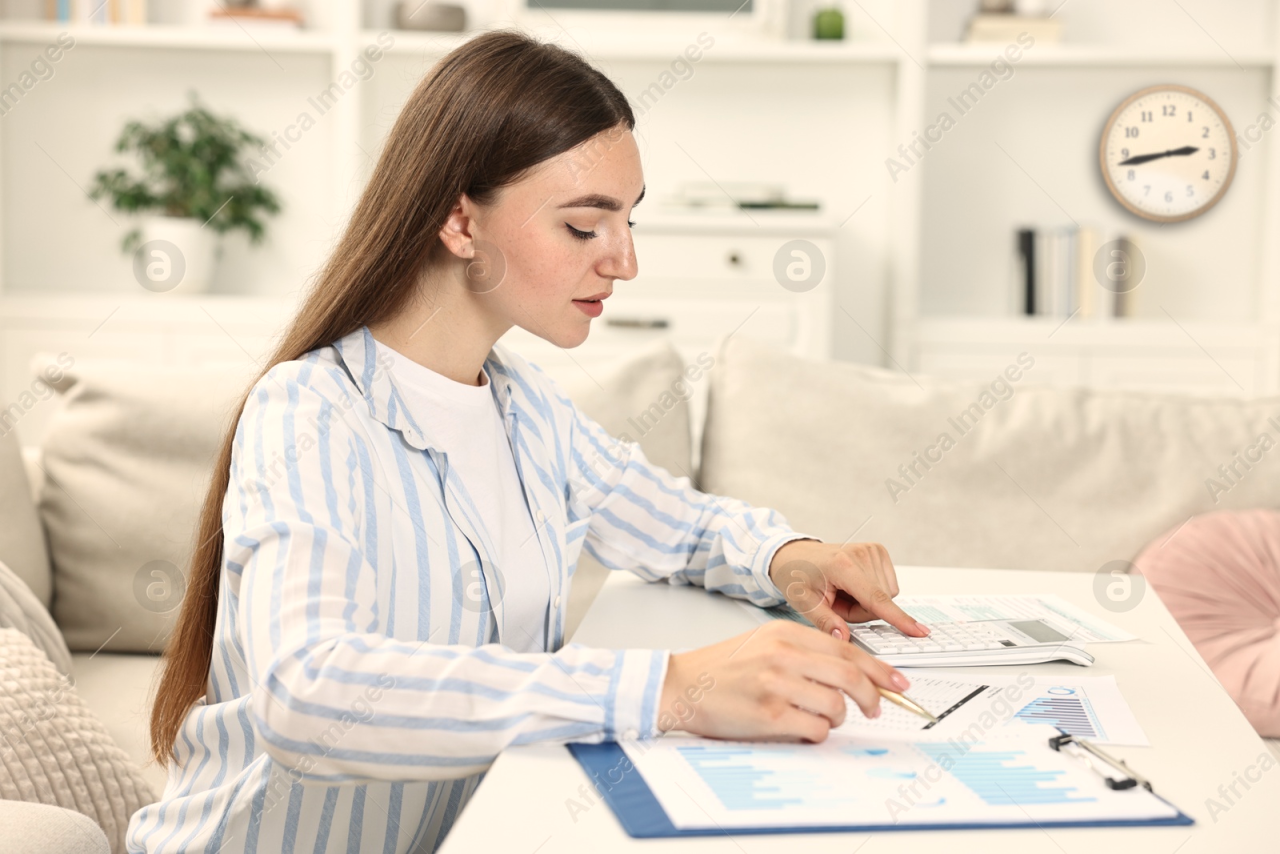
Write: h=2 m=43
